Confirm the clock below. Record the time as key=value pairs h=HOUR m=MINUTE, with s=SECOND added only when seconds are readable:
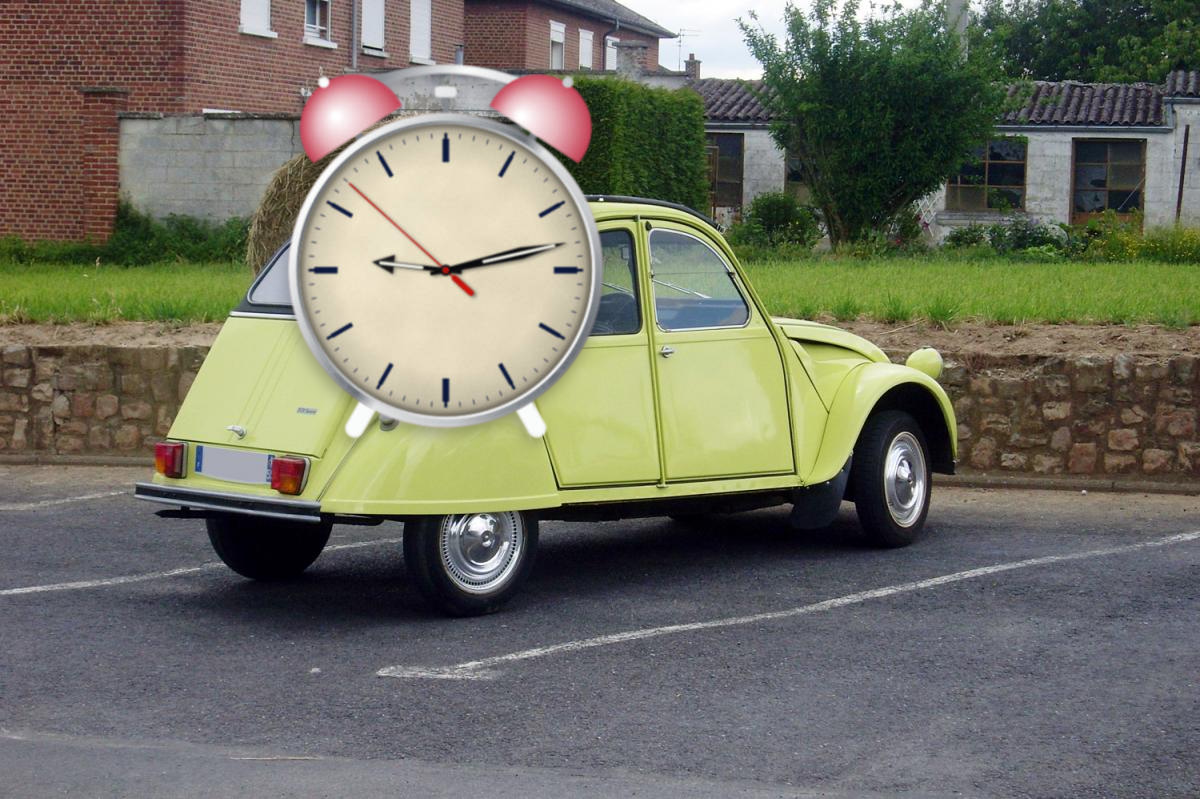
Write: h=9 m=12 s=52
